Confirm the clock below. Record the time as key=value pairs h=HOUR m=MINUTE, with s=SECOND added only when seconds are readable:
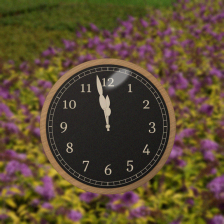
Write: h=11 m=58
